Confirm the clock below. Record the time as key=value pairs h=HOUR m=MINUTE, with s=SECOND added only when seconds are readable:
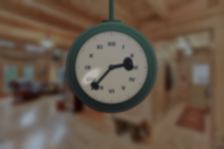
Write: h=2 m=37
